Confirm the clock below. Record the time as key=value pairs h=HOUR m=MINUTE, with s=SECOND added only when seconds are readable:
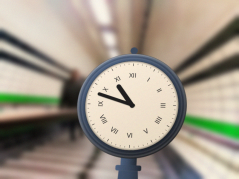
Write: h=10 m=48
